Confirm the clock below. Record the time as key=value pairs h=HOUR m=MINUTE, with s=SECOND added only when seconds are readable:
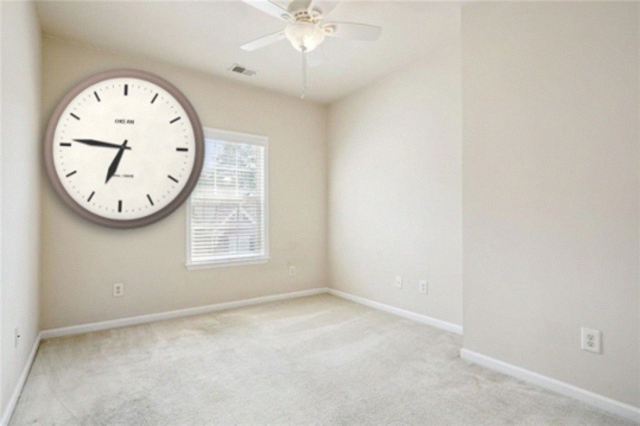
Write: h=6 m=46
